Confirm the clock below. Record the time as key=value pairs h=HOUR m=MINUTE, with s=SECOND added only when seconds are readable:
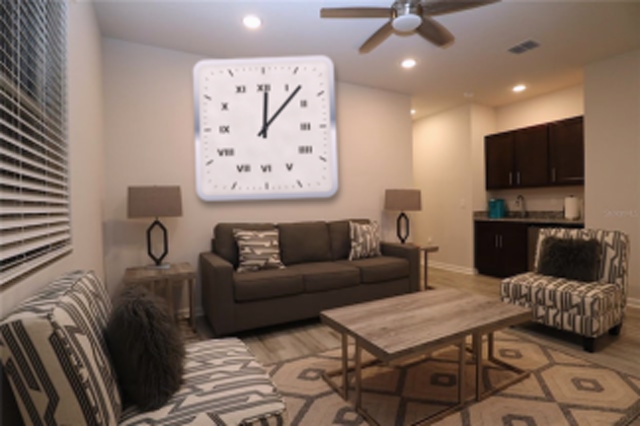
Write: h=12 m=7
